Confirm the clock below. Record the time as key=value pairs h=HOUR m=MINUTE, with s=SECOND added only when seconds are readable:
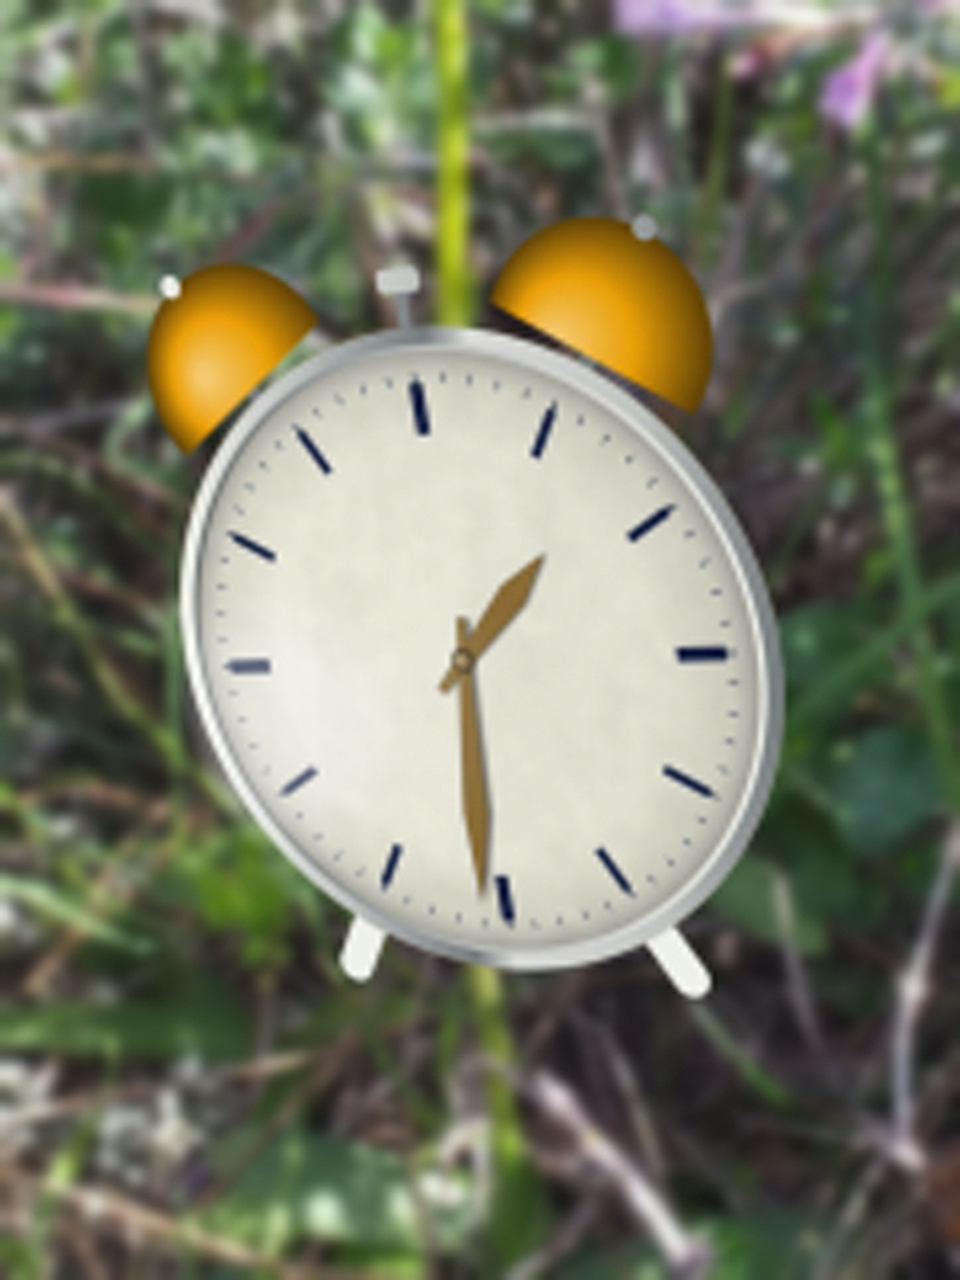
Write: h=1 m=31
